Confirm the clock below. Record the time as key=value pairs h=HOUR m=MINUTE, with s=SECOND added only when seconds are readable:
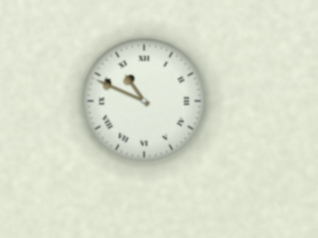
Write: h=10 m=49
